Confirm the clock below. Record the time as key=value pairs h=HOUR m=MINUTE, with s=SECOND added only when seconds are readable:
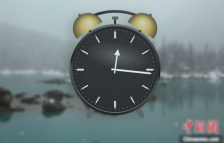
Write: h=12 m=16
